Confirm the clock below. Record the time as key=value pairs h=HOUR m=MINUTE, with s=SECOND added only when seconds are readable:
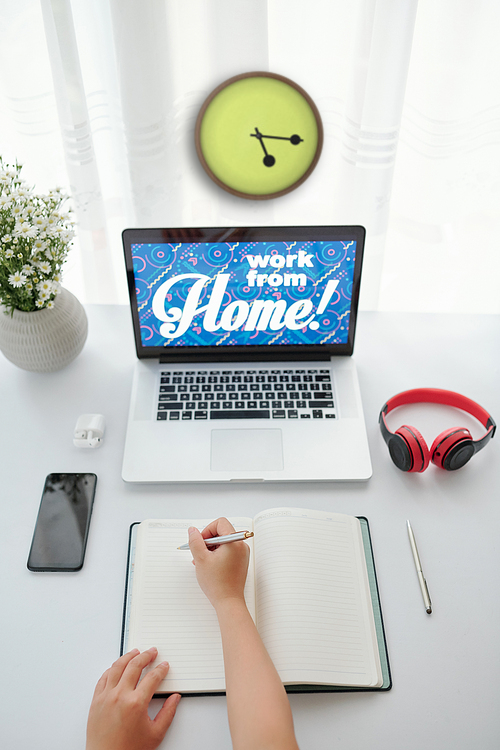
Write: h=5 m=16
